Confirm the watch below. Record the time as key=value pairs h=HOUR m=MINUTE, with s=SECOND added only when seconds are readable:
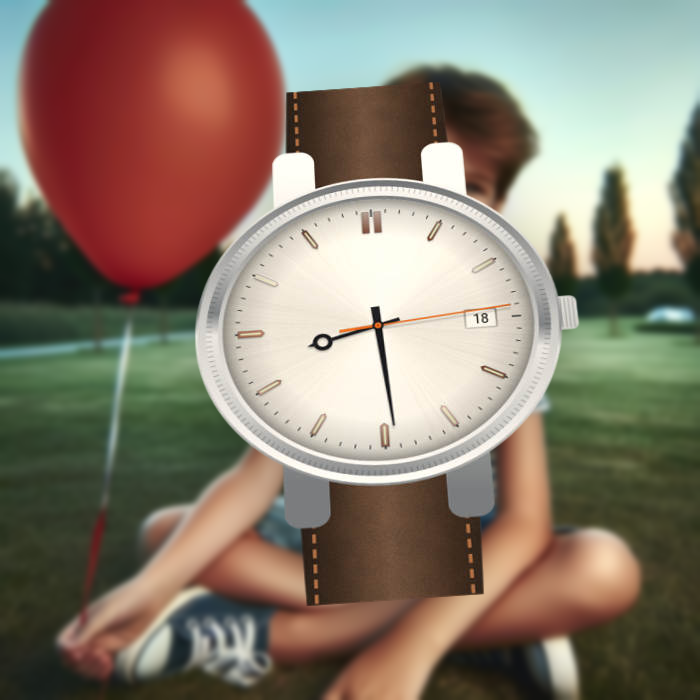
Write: h=8 m=29 s=14
